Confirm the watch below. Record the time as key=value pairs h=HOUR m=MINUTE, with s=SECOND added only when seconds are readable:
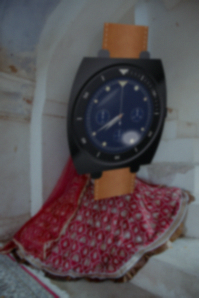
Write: h=7 m=40
